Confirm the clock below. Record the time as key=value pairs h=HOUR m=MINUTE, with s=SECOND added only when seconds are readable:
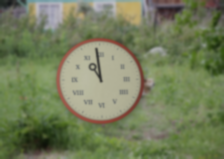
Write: h=10 m=59
